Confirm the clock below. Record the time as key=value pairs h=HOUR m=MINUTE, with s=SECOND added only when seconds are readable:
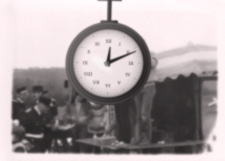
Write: h=12 m=11
